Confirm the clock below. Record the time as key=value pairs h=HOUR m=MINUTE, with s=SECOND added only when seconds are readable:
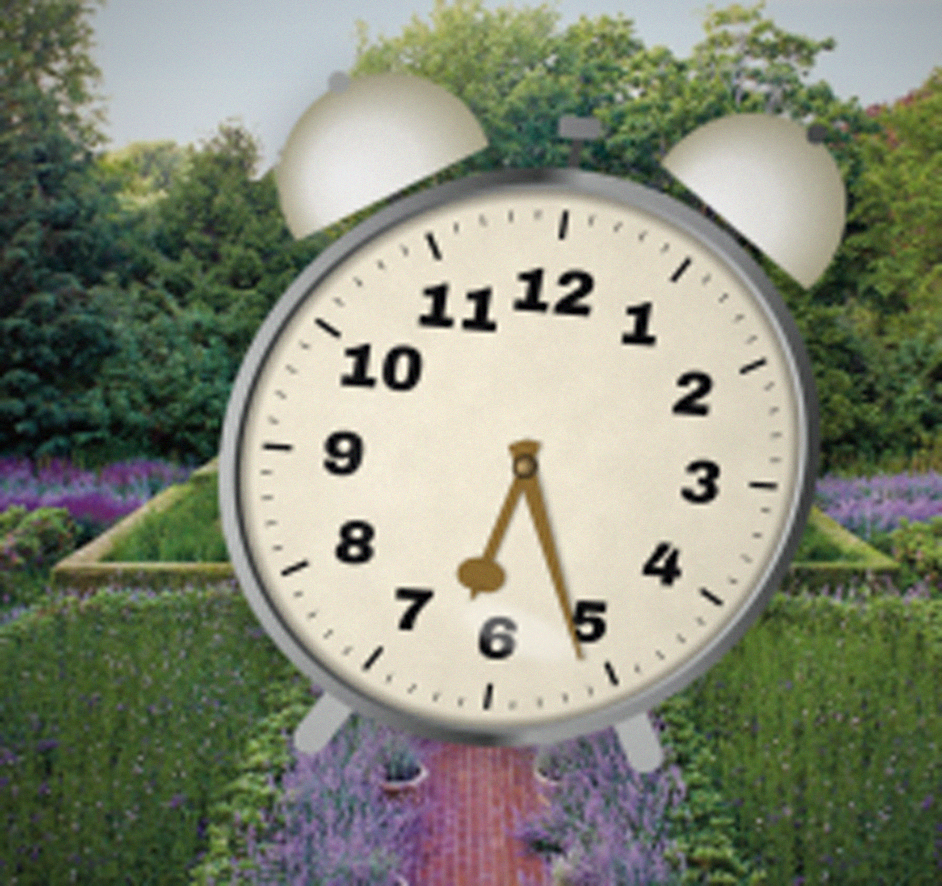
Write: h=6 m=26
